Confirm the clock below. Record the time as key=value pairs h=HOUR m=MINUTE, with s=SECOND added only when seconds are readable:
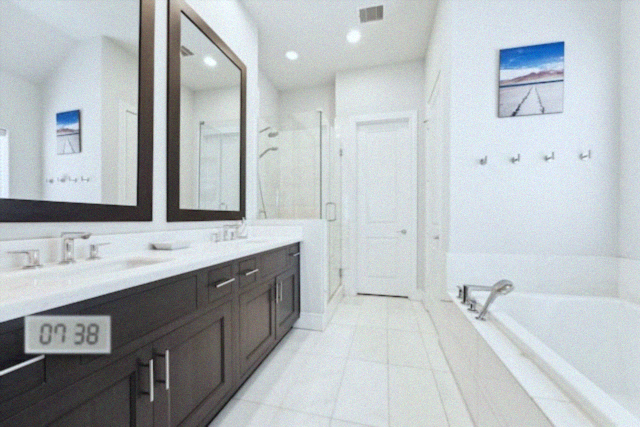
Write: h=7 m=38
